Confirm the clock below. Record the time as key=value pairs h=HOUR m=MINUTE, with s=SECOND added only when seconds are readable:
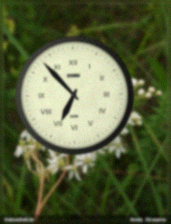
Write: h=6 m=53
